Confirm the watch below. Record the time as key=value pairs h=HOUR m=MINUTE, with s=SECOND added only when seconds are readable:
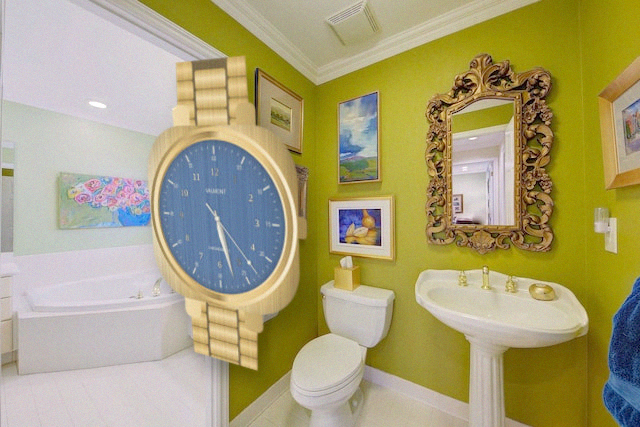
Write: h=5 m=27 s=23
